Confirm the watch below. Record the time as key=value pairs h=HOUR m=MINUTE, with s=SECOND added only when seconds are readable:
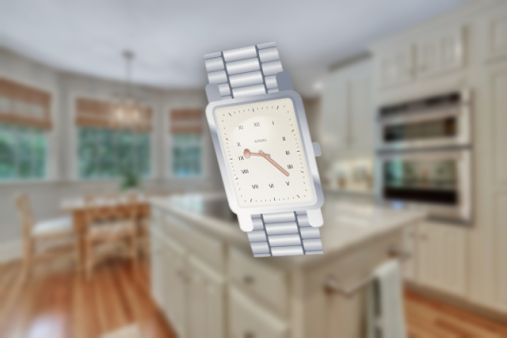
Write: h=9 m=23
